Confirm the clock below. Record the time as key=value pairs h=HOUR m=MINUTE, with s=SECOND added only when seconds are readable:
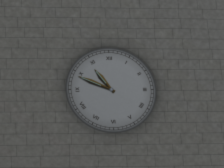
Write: h=10 m=49
